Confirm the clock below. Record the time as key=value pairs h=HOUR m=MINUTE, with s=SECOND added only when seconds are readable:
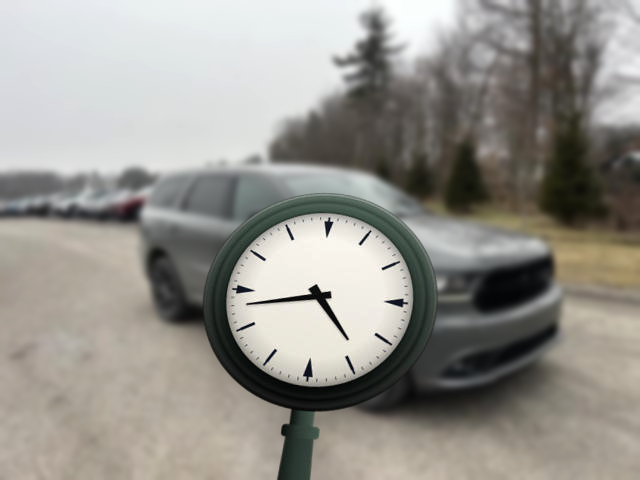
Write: h=4 m=43
